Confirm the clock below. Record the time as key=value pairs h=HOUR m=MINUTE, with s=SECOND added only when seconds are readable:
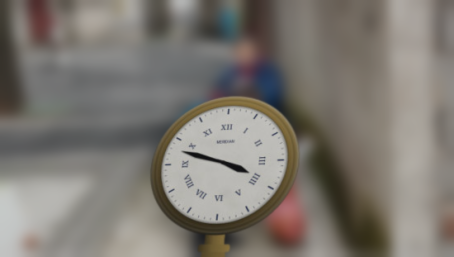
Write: h=3 m=48
